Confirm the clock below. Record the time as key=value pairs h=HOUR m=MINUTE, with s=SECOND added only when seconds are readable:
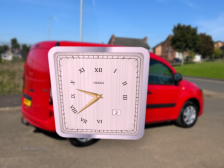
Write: h=9 m=38
